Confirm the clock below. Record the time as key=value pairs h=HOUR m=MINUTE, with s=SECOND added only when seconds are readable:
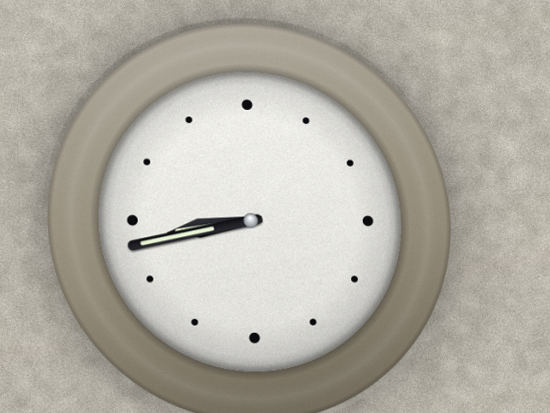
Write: h=8 m=43
